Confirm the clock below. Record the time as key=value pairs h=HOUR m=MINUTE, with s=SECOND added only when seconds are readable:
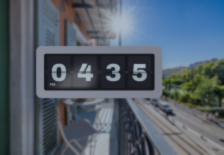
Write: h=4 m=35
